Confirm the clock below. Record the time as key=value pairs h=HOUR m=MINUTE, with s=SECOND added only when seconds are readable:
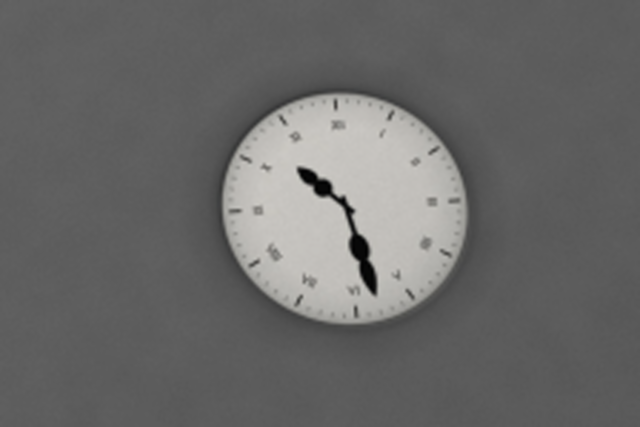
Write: h=10 m=28
